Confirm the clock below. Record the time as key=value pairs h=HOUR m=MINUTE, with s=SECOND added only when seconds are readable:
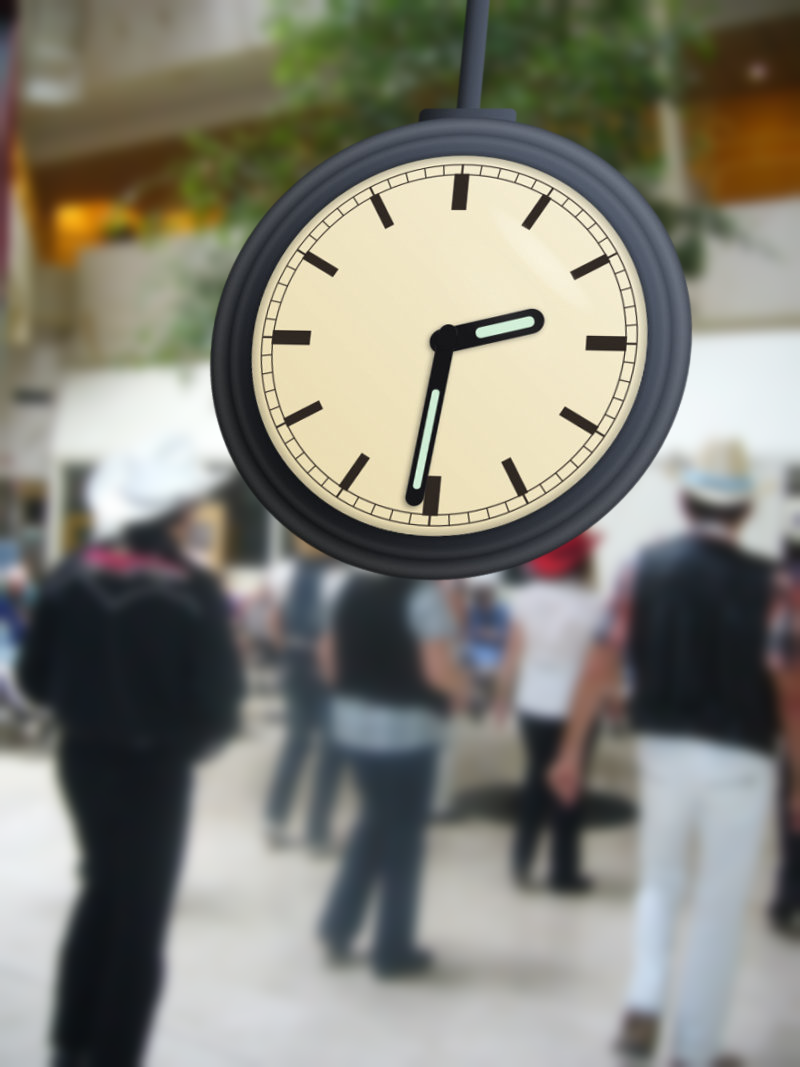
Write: h=2 m=31
